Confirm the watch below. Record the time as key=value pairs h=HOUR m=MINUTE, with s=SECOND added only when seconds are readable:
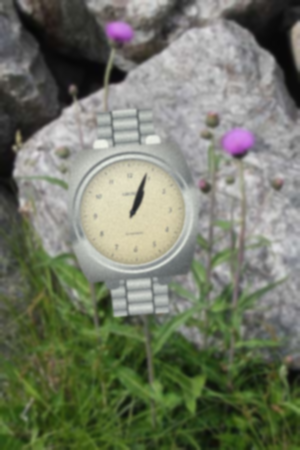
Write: h=1 m=4
